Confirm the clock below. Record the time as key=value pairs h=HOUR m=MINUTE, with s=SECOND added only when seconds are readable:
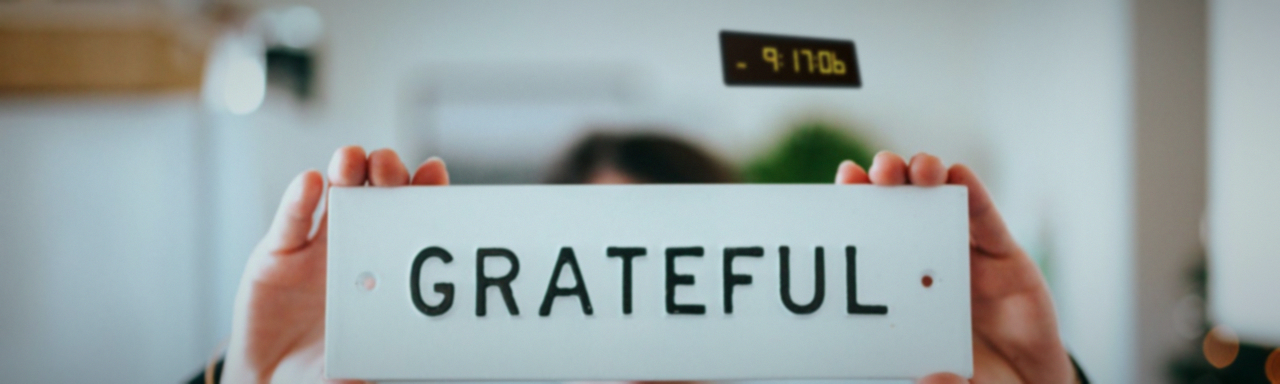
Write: h=9 m=17 s=6
